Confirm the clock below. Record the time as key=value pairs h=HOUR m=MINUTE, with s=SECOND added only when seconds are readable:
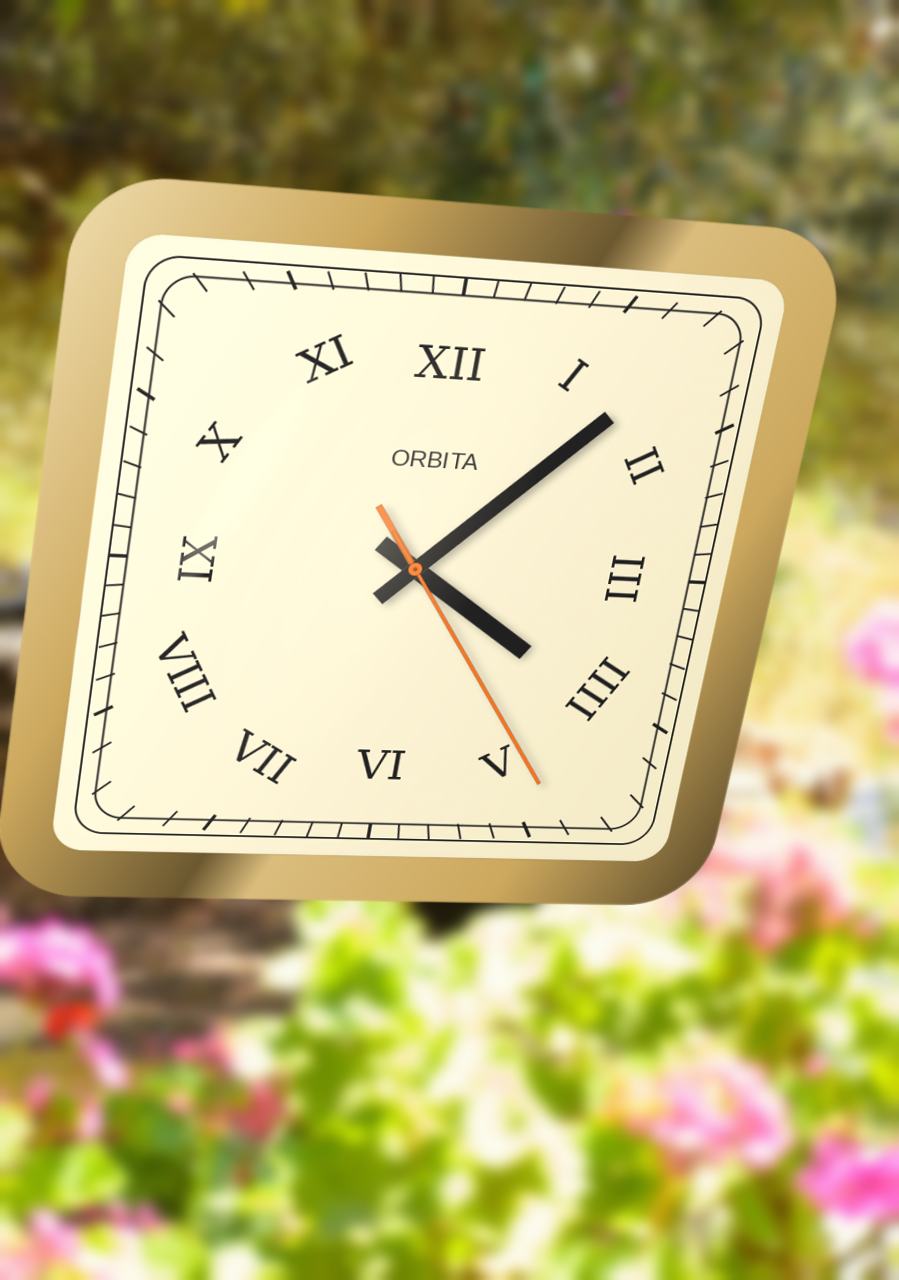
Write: h=4 m=7 s=24
